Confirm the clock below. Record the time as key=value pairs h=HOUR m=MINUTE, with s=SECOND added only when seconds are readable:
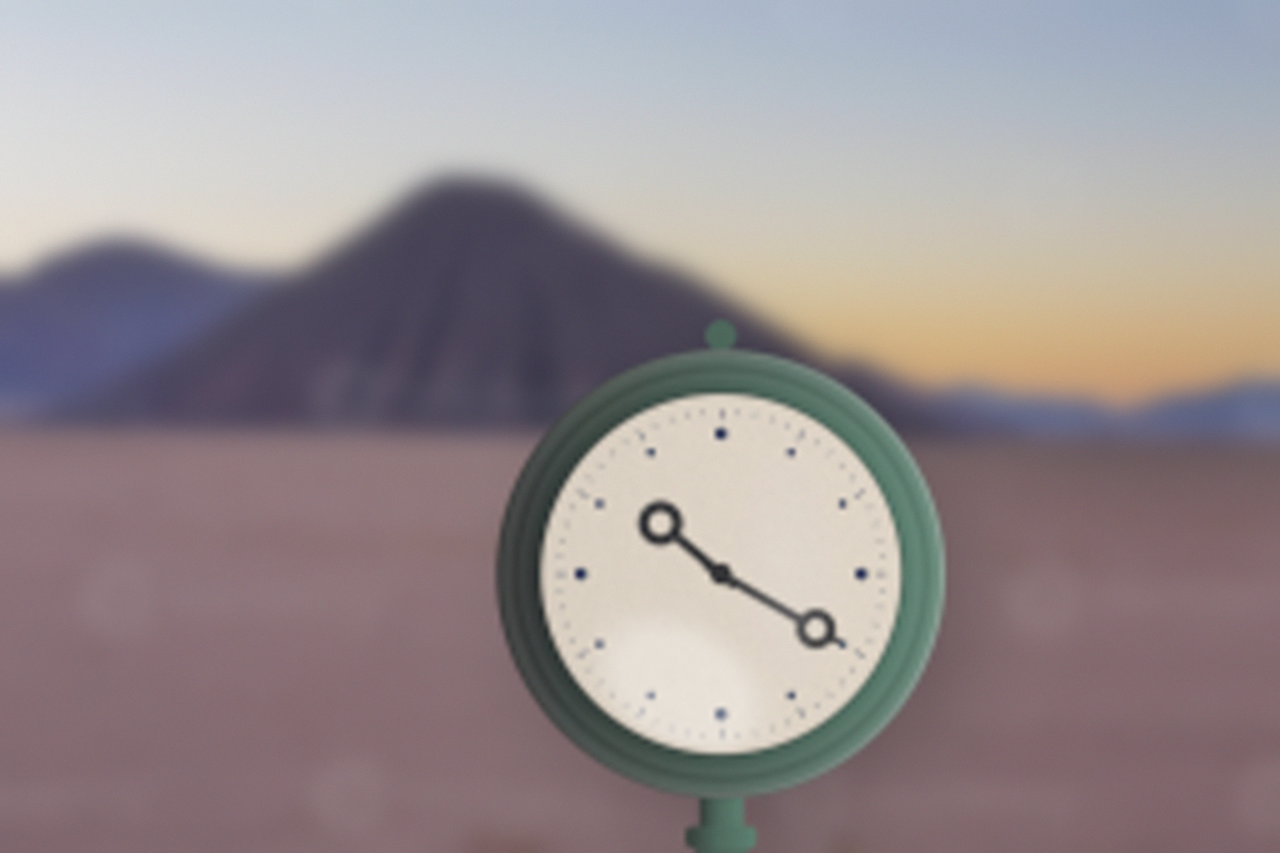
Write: h=10 m=20
